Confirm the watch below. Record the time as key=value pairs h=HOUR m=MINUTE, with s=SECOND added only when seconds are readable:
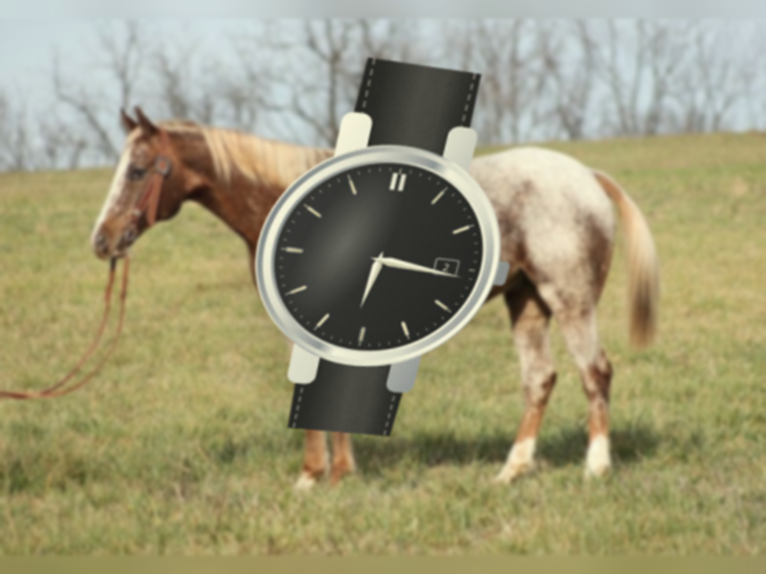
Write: h=6 m=16
